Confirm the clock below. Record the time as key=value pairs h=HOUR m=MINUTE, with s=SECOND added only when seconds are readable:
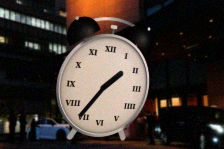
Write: h=1 m=36
